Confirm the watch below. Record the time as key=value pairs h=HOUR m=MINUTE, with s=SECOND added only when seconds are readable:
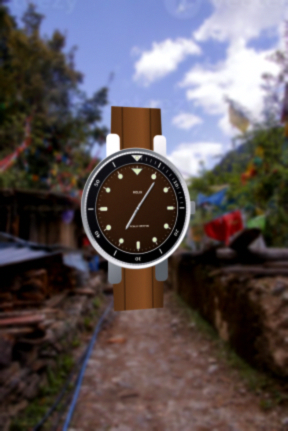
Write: h=7 m=6
